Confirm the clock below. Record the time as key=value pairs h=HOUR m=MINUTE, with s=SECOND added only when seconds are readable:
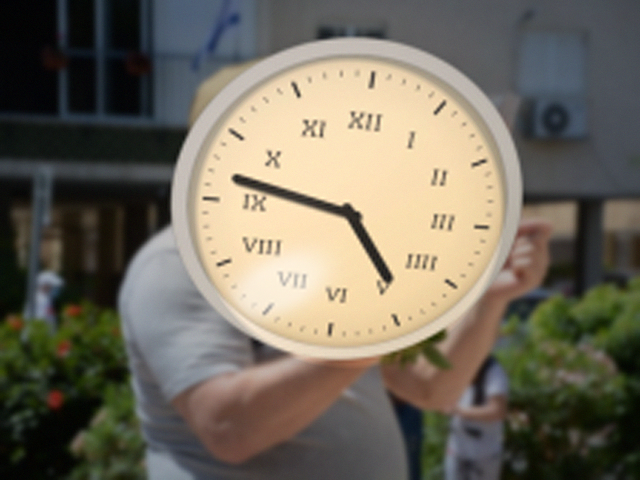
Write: h=4 m=47
